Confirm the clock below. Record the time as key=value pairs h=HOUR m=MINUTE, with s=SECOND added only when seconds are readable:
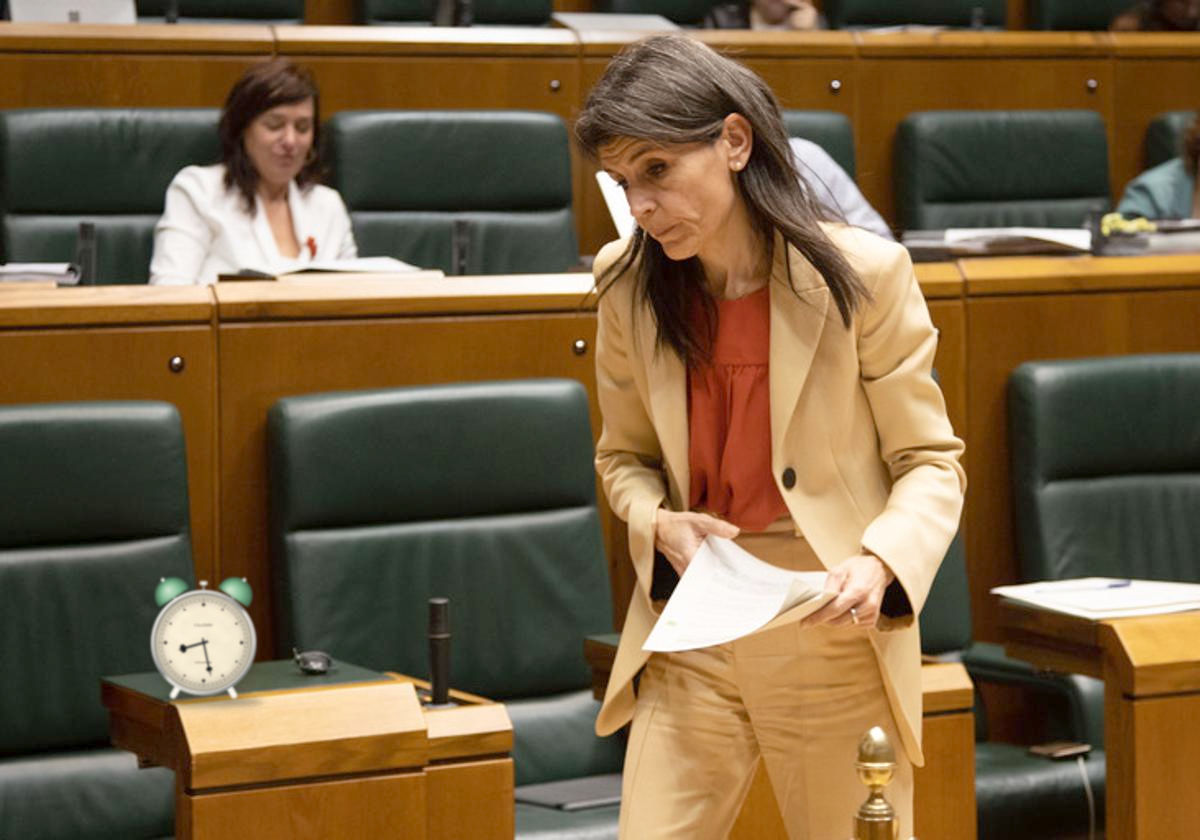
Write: h=8 m=28
